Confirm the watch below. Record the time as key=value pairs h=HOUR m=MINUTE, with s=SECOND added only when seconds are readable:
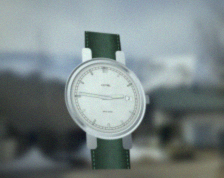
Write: h=2 m=46
